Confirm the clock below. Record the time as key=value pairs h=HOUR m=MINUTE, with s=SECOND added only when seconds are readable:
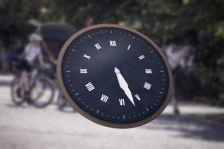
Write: h=5 m=27
